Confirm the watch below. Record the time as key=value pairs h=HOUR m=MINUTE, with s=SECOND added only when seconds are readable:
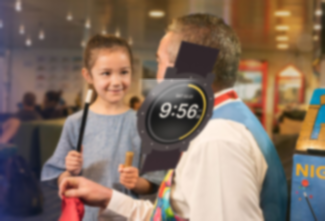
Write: h=9 m=56
